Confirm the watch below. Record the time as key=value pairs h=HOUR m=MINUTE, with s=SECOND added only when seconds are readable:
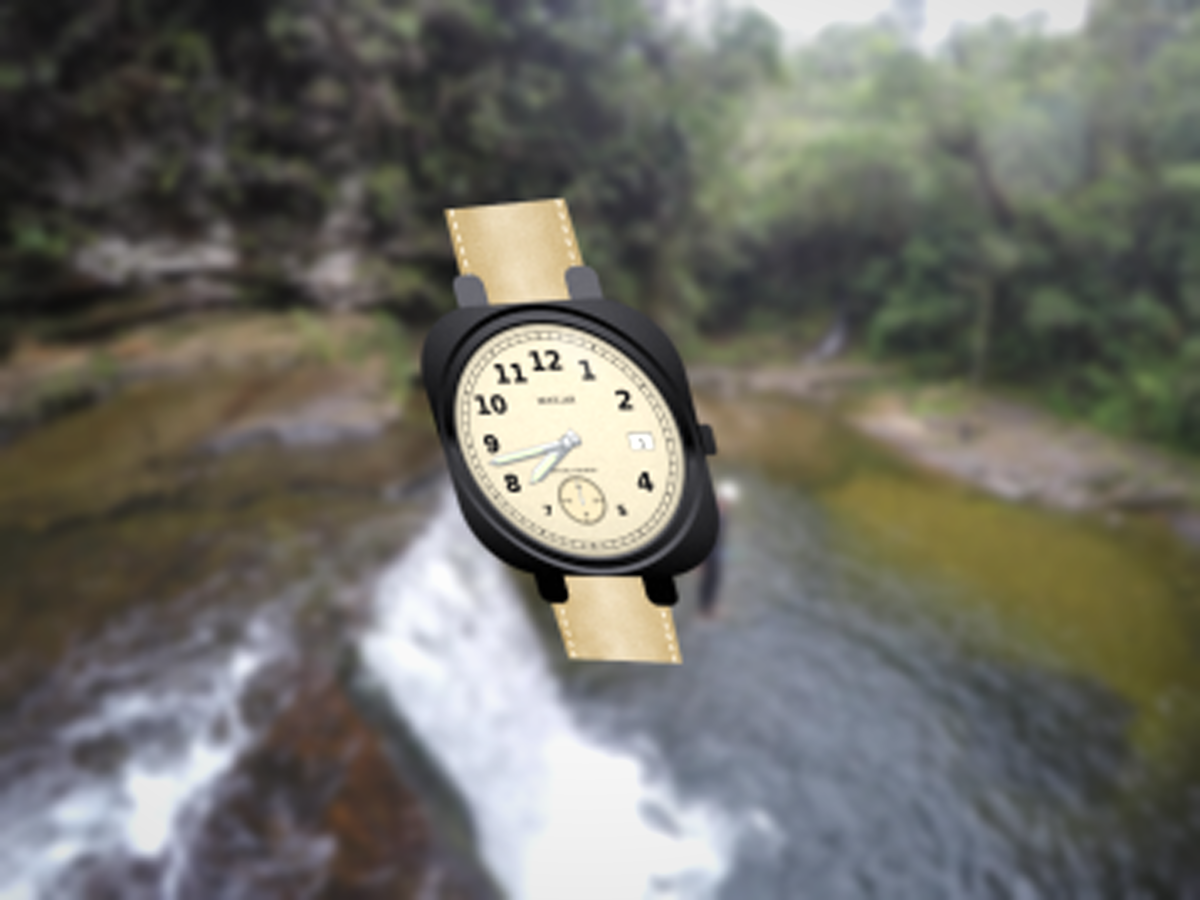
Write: h=7 m=43
